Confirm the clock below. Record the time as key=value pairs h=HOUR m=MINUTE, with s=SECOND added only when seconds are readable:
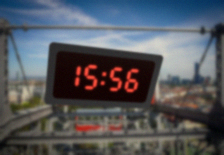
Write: h=15 m=56
